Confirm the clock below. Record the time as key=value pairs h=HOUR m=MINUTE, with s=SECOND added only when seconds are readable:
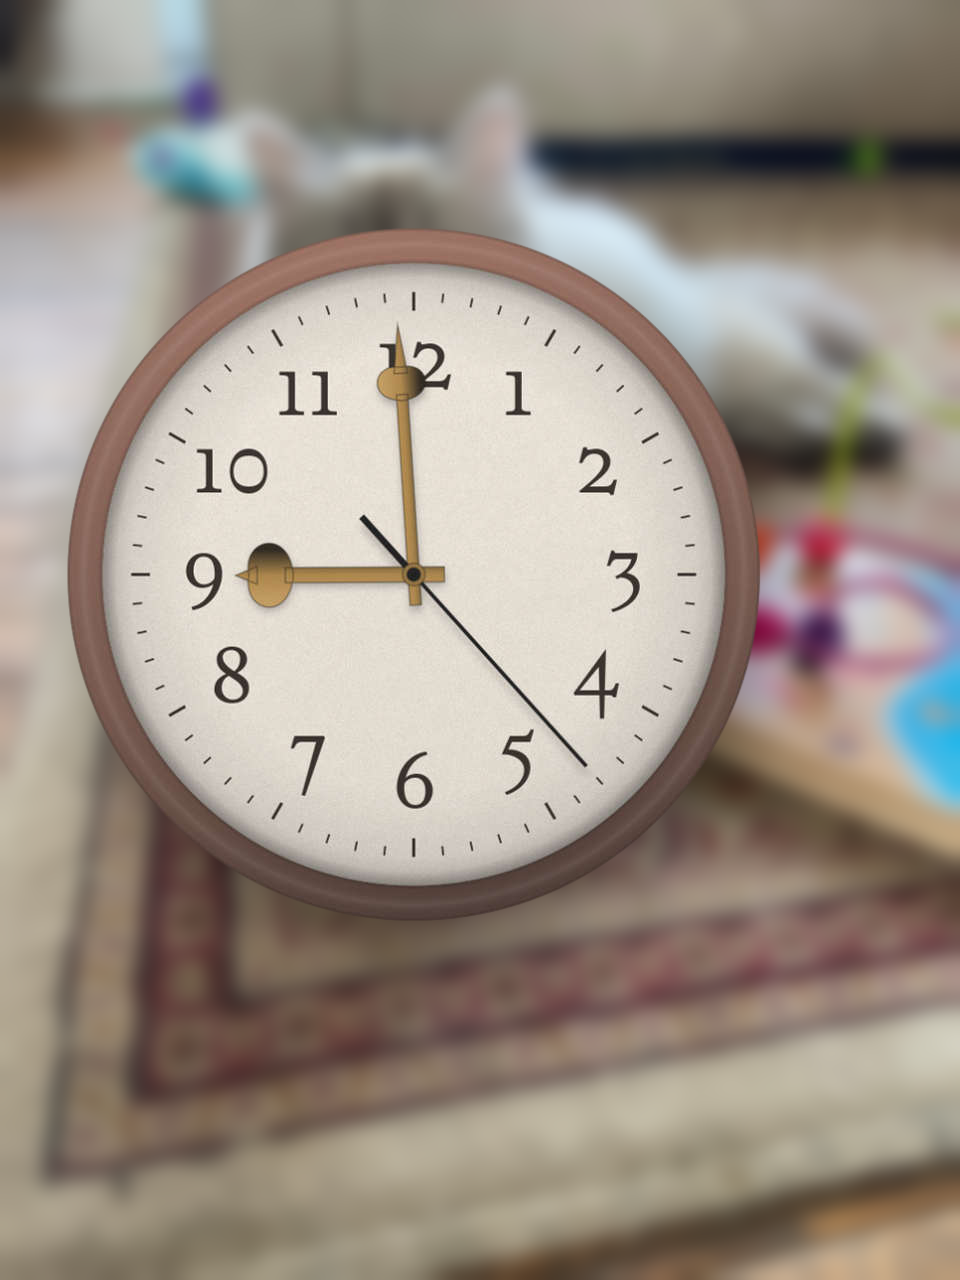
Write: h=8 m=59 s=23
